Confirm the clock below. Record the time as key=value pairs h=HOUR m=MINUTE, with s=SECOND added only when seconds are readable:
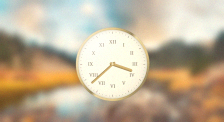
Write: h=3 m=38
